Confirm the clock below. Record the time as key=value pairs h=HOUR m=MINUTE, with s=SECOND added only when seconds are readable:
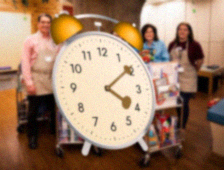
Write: h=4 m=9
